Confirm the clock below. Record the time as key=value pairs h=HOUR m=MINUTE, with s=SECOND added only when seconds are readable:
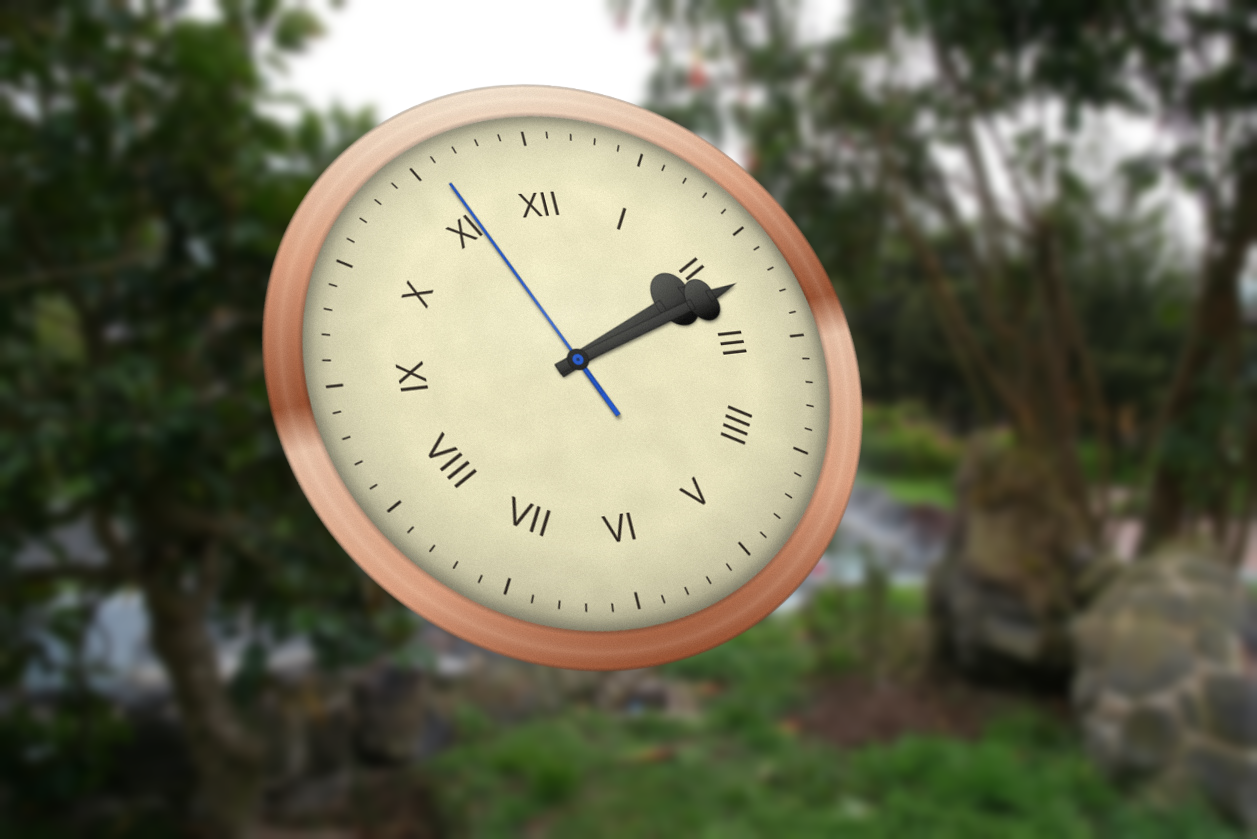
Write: h=2 m=11 s=56
